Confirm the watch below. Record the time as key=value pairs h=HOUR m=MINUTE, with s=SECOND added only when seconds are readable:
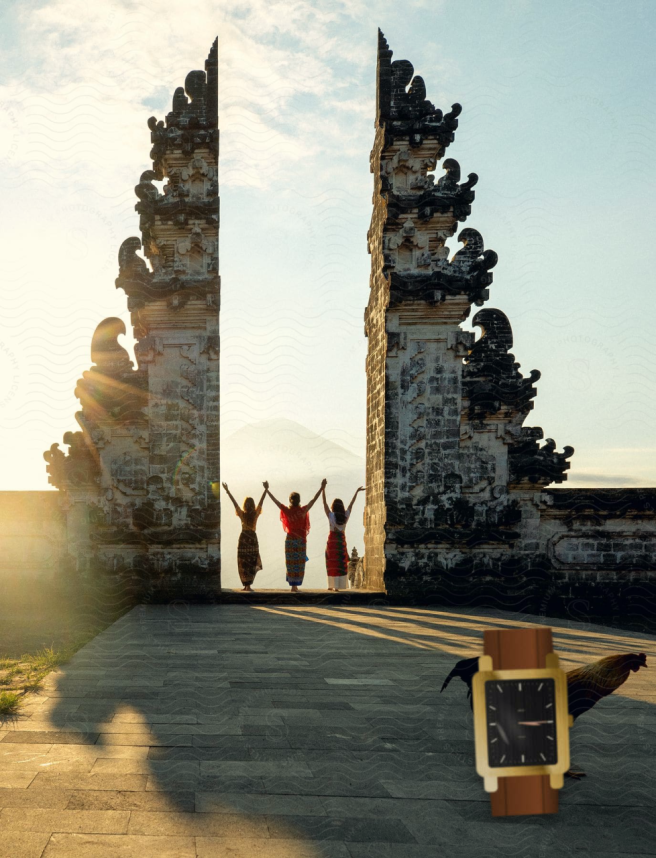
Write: h=3 m=15
